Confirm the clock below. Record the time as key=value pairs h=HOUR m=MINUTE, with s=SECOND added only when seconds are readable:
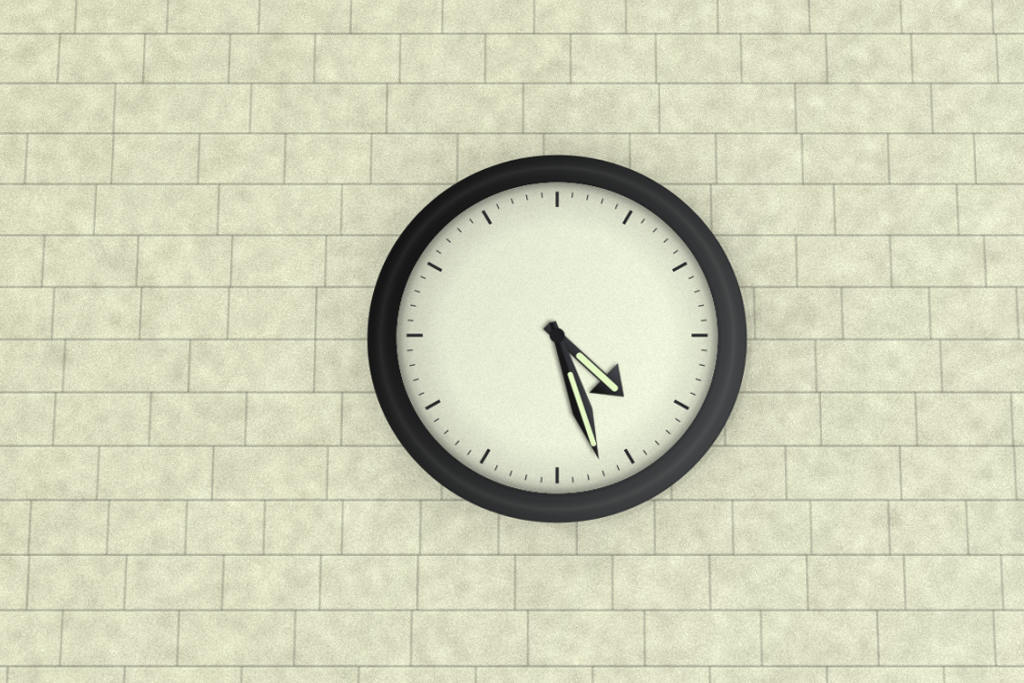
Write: h=4 m=27
